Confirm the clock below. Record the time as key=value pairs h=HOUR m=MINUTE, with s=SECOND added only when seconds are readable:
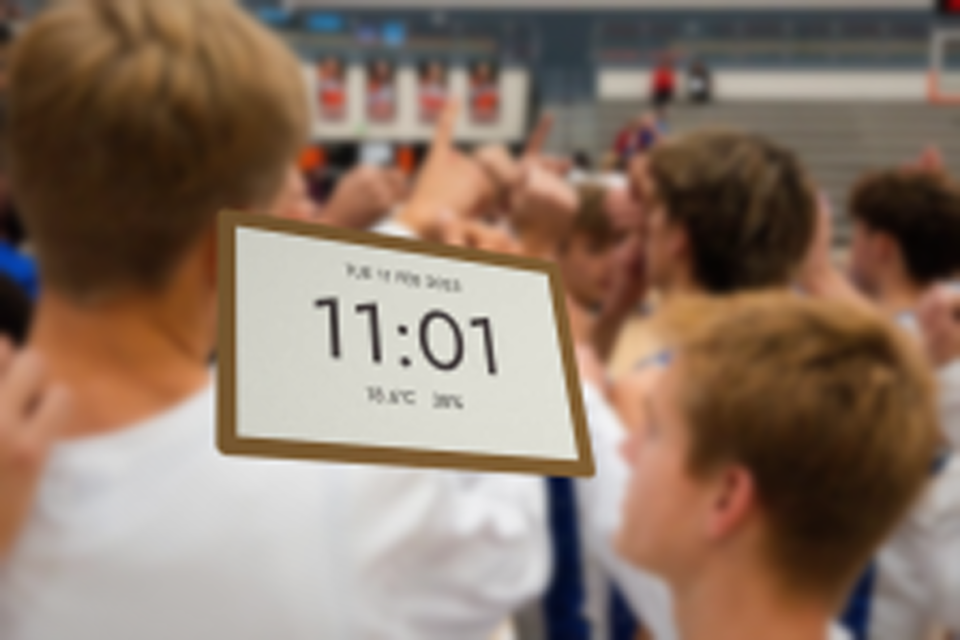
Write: h=11 m=1
